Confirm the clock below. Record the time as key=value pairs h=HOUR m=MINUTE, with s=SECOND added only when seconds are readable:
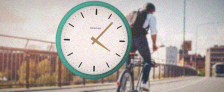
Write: h=4 m=7
